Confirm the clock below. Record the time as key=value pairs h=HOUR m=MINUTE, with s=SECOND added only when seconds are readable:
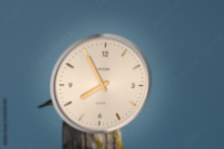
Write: h=7 m=55
